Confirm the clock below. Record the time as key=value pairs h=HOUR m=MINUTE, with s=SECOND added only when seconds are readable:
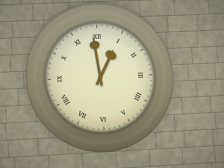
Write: h=12 m=59
